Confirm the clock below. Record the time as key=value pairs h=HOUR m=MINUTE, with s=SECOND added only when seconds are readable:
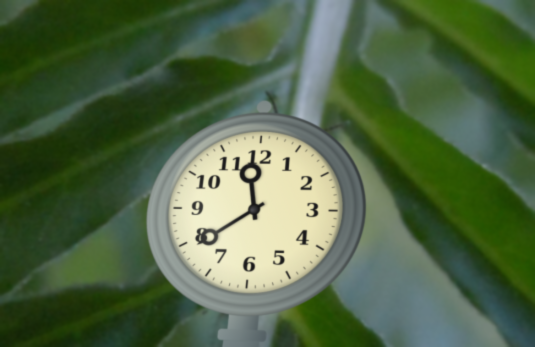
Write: h=11 m=39
